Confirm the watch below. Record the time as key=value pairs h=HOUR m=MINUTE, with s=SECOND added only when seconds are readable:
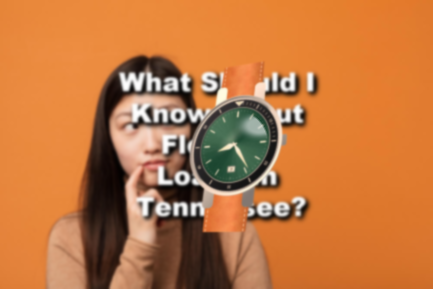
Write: h=8 m=24
